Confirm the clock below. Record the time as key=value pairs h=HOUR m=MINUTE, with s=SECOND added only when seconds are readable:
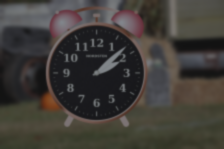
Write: h=2 m=8
